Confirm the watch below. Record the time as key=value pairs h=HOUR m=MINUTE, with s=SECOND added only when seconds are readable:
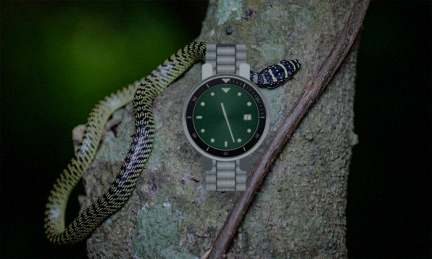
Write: h=11 m=27
